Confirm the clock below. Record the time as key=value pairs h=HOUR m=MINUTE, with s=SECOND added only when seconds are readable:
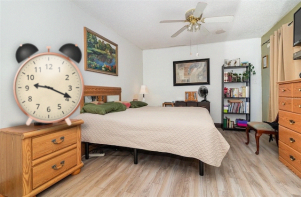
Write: h=9 m=19
